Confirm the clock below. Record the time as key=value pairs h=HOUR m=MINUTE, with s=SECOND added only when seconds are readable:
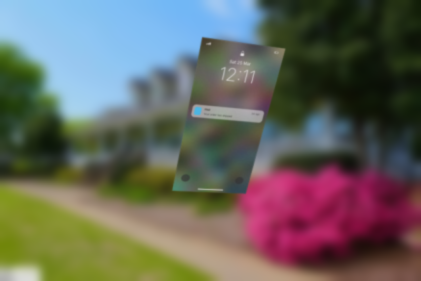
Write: h=12 m=11
